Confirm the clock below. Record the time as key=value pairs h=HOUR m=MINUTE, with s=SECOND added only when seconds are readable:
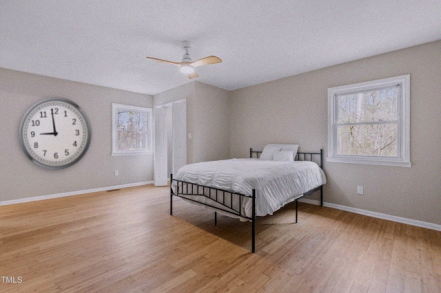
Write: h=8 m=59
